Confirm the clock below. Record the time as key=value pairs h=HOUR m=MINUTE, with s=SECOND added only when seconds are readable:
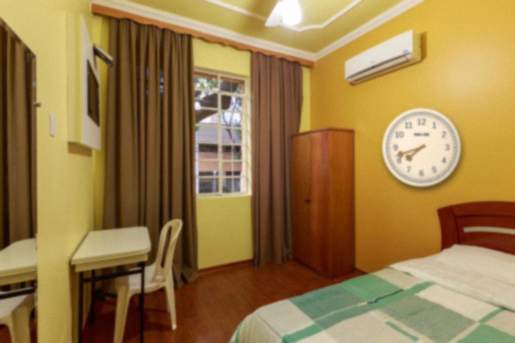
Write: h=7 m=42
